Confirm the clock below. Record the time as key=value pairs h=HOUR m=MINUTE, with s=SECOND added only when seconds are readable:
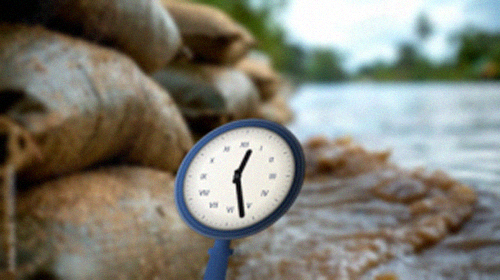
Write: h=12 m=27
